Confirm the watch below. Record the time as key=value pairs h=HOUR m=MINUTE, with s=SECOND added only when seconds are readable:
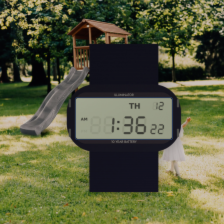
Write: h=1 m=36 s=22
